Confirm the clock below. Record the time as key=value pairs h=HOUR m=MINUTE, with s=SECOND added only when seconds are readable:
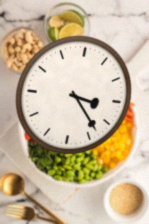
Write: h=3 m=23
